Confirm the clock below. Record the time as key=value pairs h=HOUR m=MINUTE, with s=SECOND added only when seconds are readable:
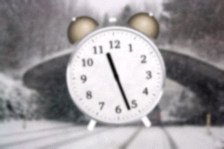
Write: h=11 m=27
